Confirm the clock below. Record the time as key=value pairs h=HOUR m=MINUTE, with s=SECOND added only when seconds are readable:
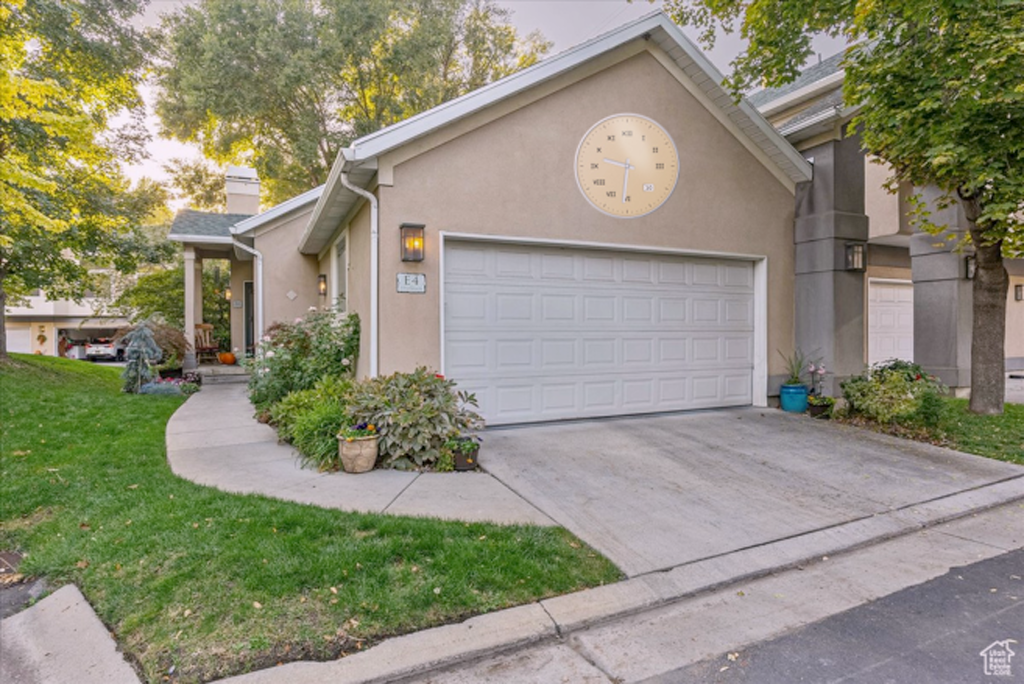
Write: h=9 m=31
